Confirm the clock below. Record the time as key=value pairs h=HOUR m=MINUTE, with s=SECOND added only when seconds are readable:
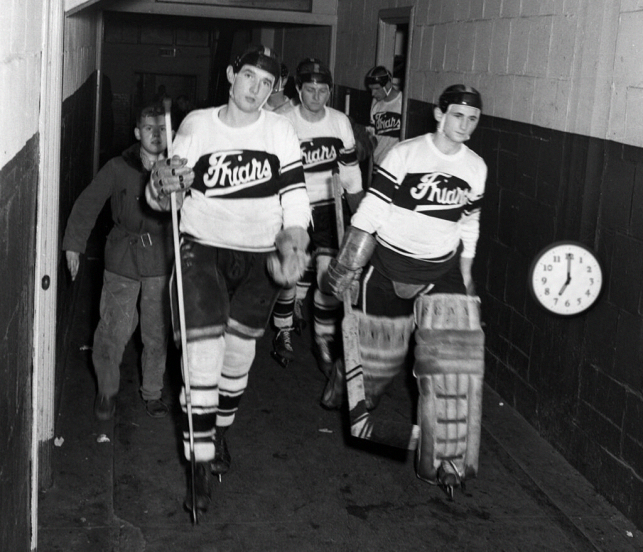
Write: h=7 m=0
